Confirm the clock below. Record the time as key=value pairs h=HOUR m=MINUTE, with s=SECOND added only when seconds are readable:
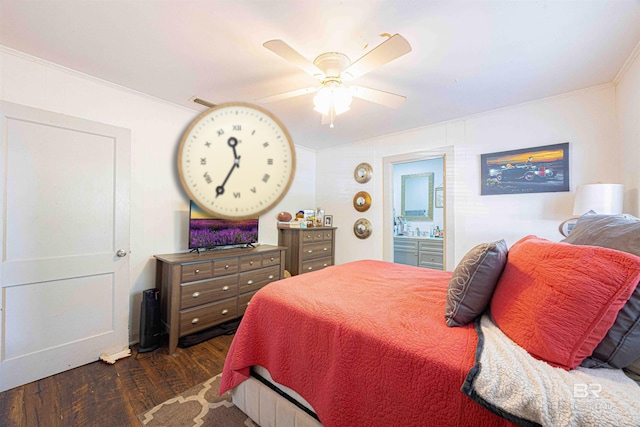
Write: h=11 m=35
